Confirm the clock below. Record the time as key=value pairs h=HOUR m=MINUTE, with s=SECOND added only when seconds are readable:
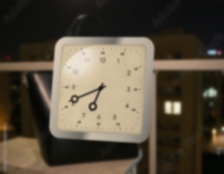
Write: h=6 m=41
